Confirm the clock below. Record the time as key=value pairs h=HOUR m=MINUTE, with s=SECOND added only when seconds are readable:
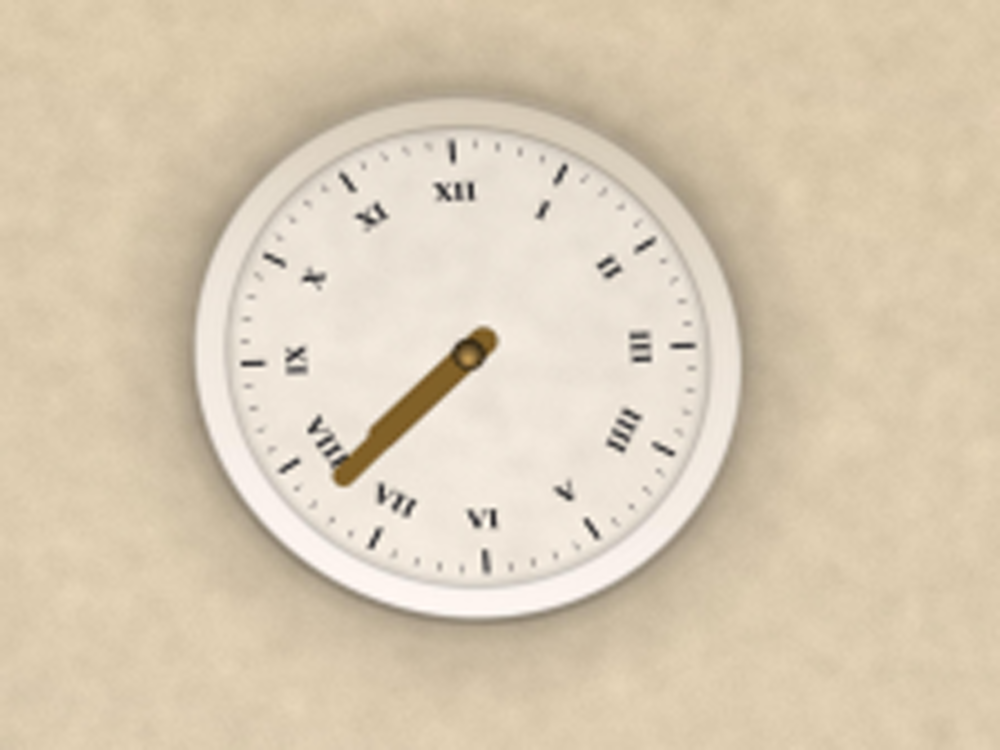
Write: h=7 m=38
